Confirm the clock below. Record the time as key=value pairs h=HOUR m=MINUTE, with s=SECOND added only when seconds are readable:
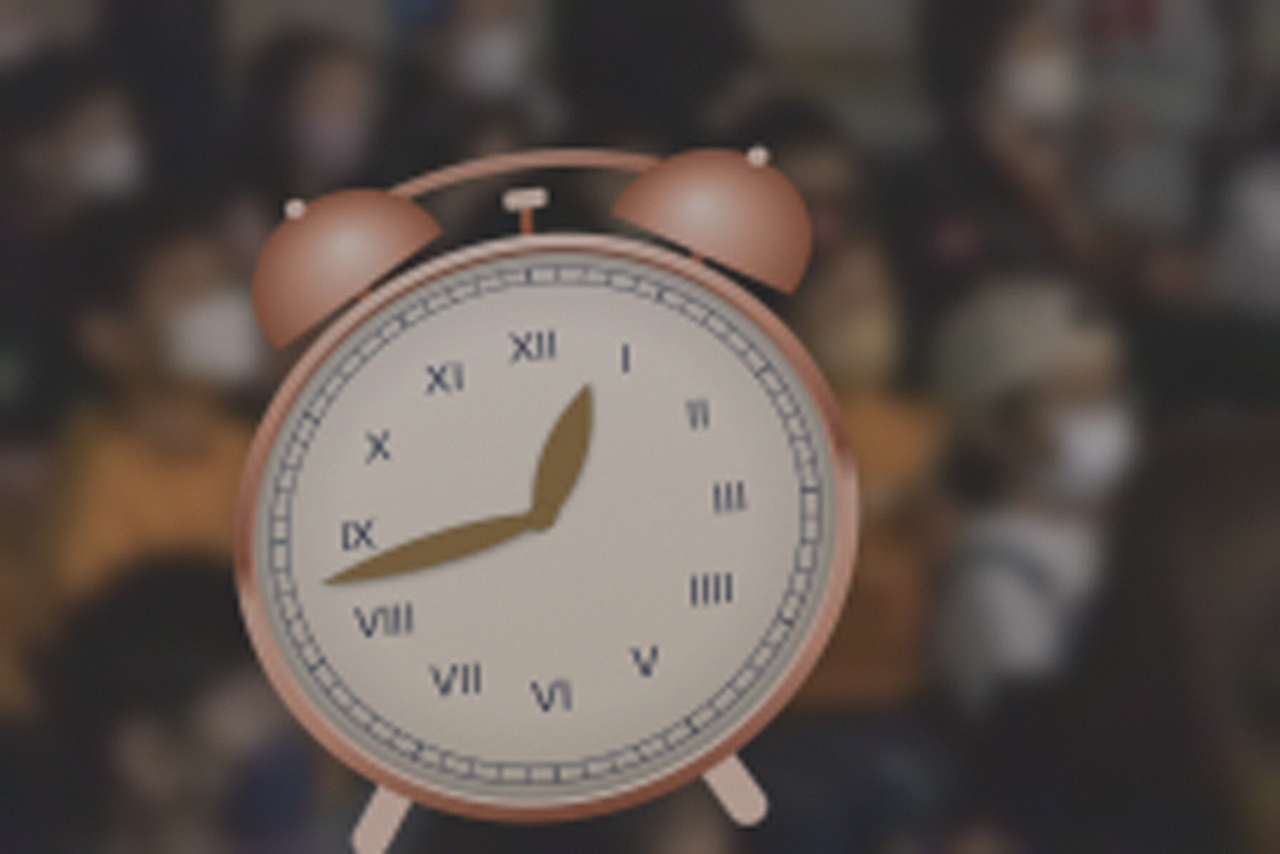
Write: h=12 m=43
